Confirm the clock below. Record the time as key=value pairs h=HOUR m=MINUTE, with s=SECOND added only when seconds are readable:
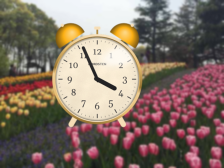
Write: h=3 m=56
